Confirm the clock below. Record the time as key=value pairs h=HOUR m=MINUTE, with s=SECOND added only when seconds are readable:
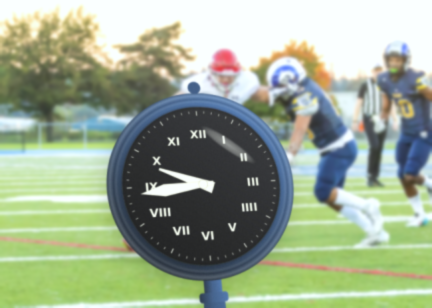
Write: h=9 m=44
